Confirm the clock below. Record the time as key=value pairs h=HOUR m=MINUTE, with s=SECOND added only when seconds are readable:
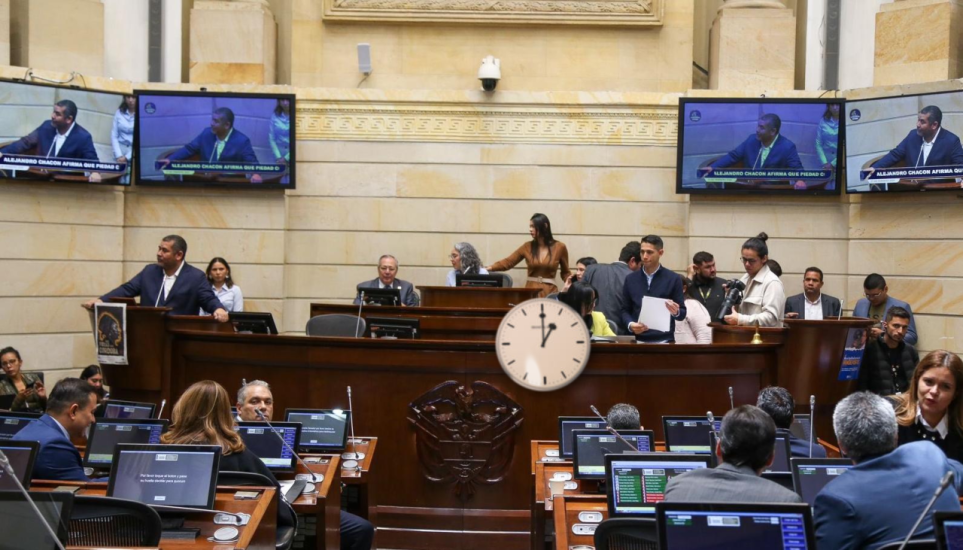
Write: h=1 m=0
